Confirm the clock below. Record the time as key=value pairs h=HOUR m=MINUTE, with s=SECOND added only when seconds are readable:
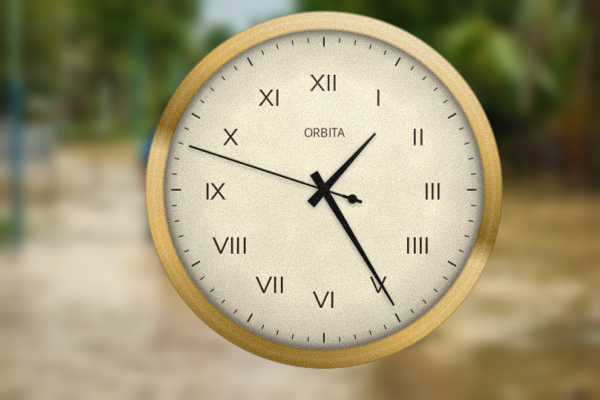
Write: h=1 m=24 s=48
